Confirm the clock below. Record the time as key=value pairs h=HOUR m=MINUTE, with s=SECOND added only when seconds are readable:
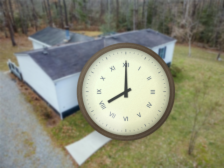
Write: h=8 m=0
